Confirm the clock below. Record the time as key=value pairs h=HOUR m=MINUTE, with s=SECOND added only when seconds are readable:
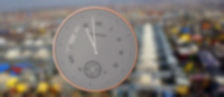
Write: h=10 m=58
